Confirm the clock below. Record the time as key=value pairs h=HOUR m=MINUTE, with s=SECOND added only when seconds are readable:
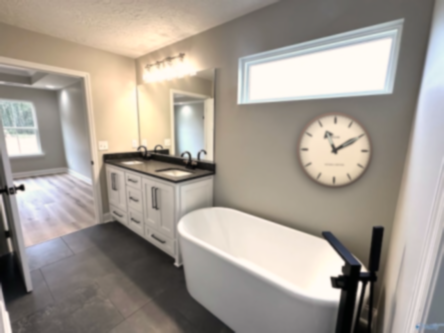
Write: h=11 m=10
